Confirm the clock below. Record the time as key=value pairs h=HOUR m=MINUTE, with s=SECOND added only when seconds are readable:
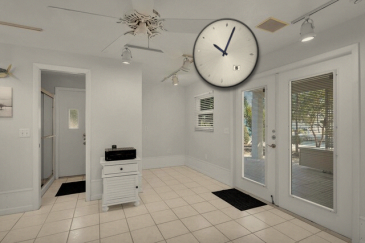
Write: h=10 m=3
